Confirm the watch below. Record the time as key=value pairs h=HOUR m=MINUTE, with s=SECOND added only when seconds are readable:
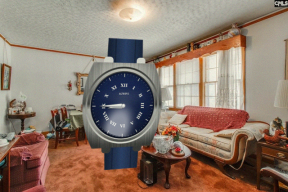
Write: h=8 m=45
